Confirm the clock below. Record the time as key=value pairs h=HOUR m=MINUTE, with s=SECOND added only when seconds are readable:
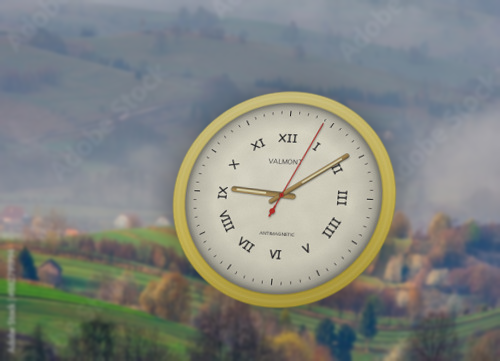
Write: h=9 m=9 s=4
